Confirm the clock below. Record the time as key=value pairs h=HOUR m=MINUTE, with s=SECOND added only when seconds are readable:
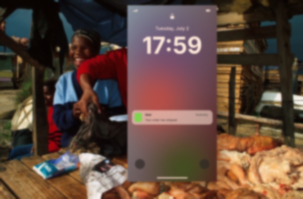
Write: h=17 m=59
